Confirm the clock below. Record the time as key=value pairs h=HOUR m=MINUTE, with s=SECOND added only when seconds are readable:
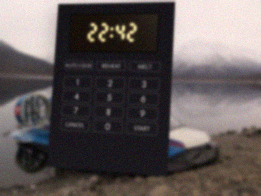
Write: h=22 m=42
